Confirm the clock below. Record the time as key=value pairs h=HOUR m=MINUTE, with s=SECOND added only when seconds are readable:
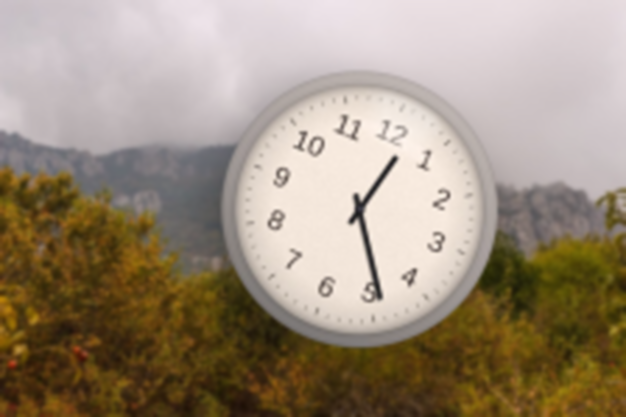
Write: h=12 m=24
